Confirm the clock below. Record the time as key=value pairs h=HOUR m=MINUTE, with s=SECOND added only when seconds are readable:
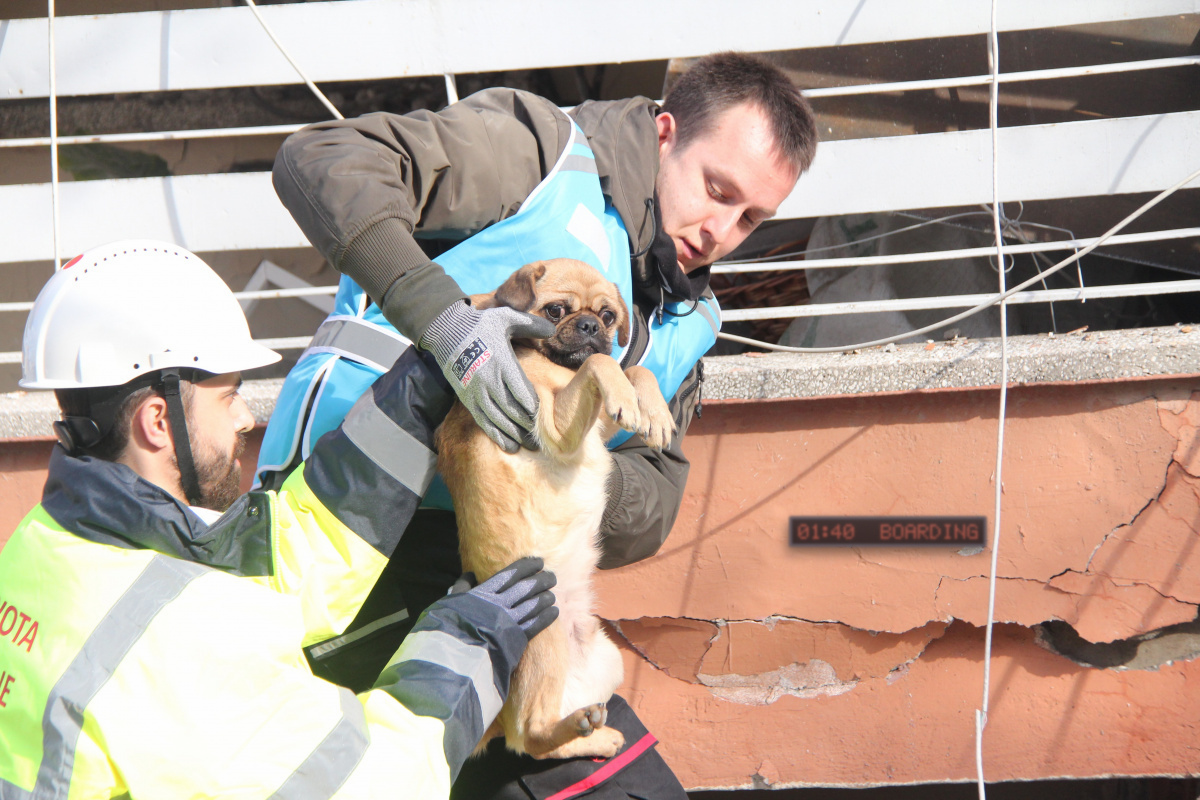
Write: h=1 m=40
